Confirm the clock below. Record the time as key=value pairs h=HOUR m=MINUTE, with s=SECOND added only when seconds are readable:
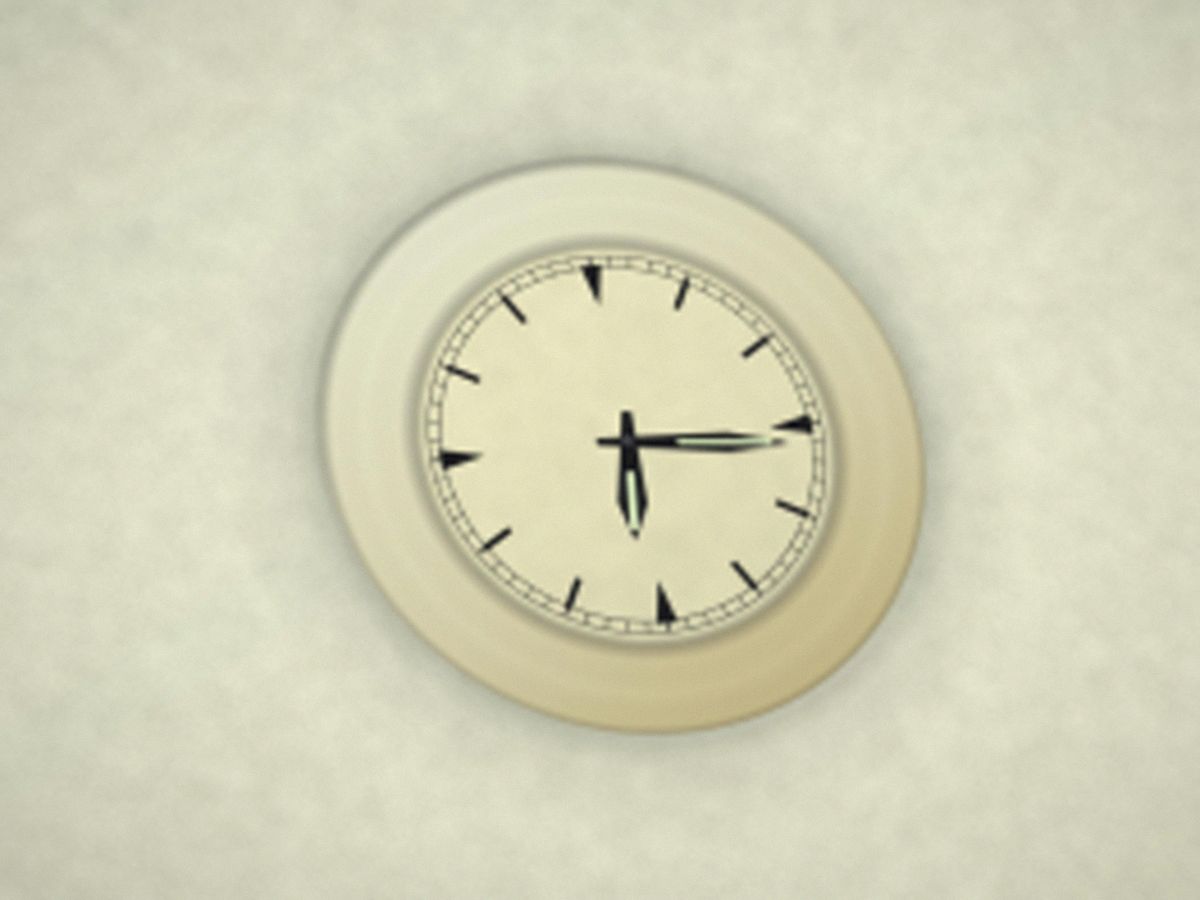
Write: h=6 m=16
